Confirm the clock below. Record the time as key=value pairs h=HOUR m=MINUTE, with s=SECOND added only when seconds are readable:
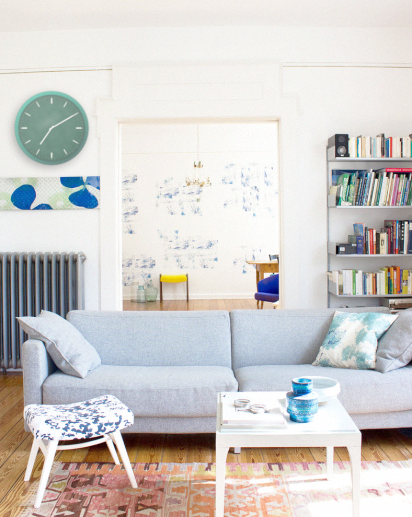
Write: h=7 m=10
